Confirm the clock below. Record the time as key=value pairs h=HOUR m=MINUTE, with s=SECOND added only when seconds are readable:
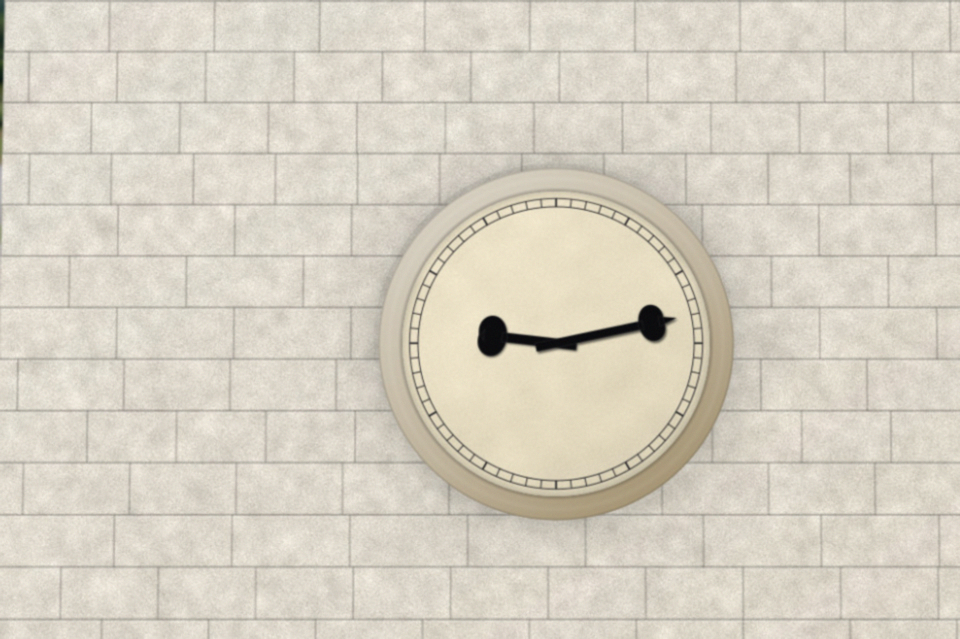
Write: h=9 m=13
